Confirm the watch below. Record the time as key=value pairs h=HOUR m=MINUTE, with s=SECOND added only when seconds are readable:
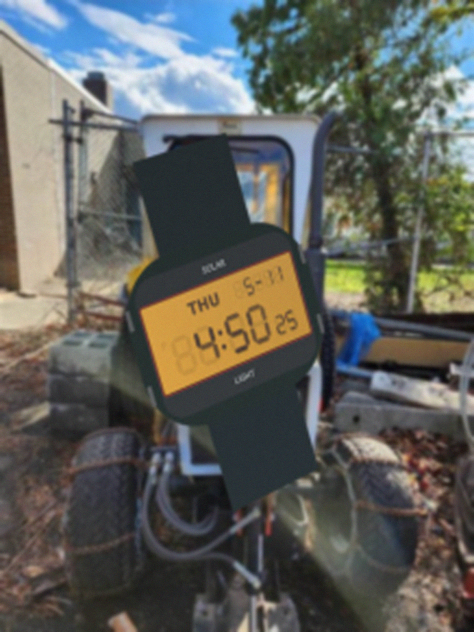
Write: h=4 m=50 s=25
